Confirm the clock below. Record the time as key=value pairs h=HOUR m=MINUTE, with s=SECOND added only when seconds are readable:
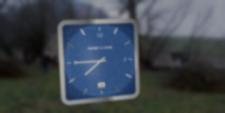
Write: h=7 m=45
